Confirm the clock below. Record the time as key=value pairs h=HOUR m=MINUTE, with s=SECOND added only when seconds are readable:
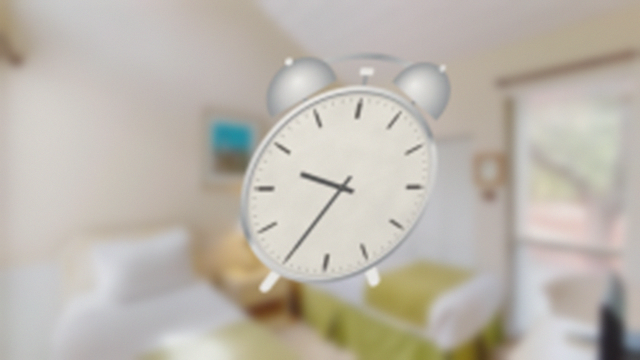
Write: h=9 m=35
